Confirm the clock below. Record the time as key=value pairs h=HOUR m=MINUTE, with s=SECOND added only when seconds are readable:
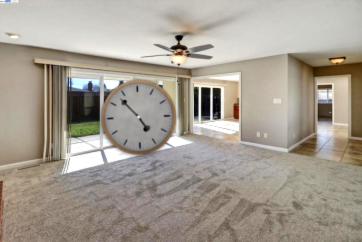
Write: h=4 m=53
